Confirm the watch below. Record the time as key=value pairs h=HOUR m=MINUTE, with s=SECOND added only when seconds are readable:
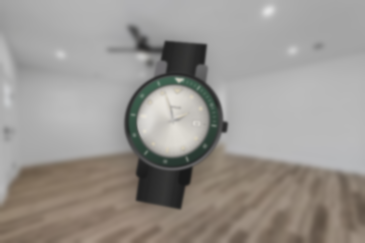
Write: h=1 m=56
